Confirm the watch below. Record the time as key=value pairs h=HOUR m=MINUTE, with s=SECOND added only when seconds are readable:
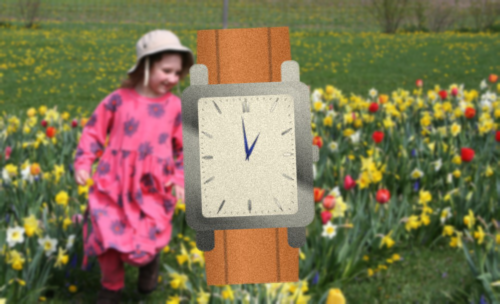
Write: h=12 m=59
